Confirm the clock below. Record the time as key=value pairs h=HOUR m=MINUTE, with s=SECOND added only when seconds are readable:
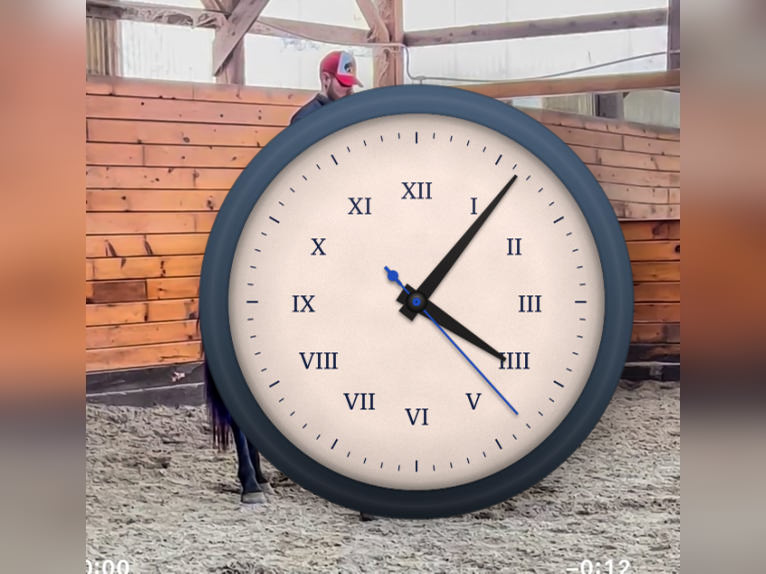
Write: h=4 m=6 s=23
